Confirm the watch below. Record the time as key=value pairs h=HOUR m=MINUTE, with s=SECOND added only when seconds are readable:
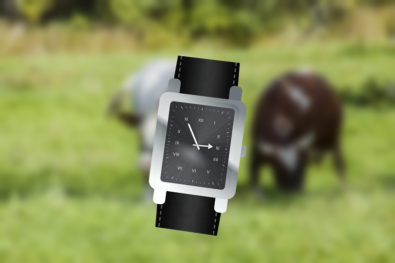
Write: h=2 m=55
